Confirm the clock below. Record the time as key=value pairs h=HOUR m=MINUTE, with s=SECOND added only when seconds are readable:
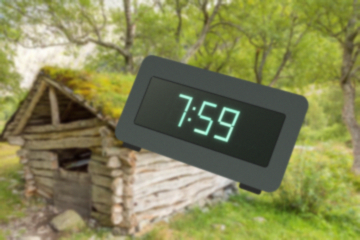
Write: h=7 m=59
